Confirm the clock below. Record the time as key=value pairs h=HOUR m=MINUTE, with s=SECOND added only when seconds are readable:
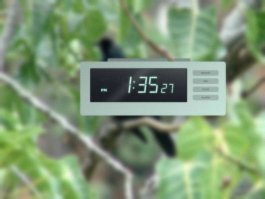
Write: h=1 m=35 s=27
